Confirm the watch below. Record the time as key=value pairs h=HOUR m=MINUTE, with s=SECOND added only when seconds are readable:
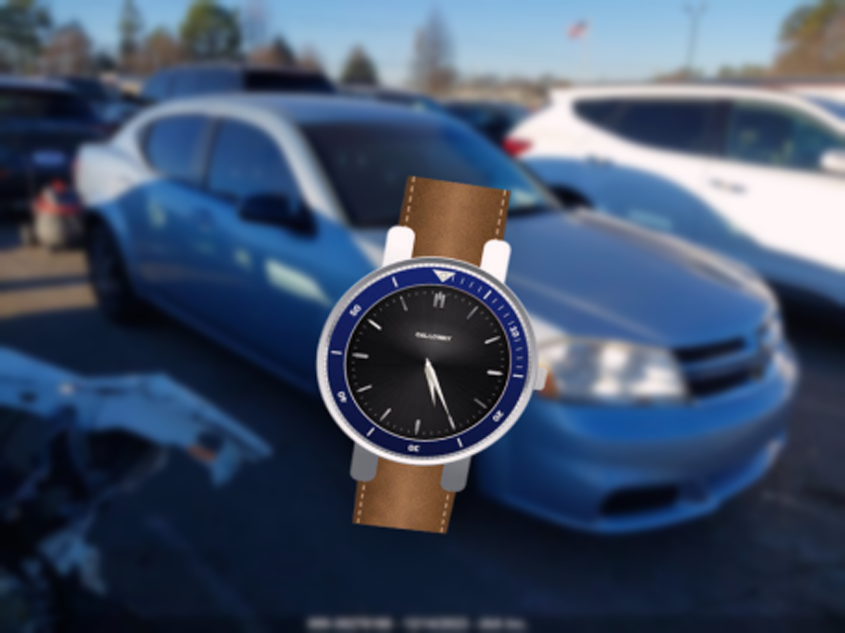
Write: h=5 m=25
